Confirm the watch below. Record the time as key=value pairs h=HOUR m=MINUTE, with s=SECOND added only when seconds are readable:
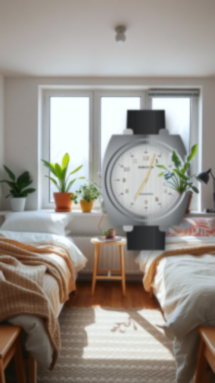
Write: h=7 m=3
